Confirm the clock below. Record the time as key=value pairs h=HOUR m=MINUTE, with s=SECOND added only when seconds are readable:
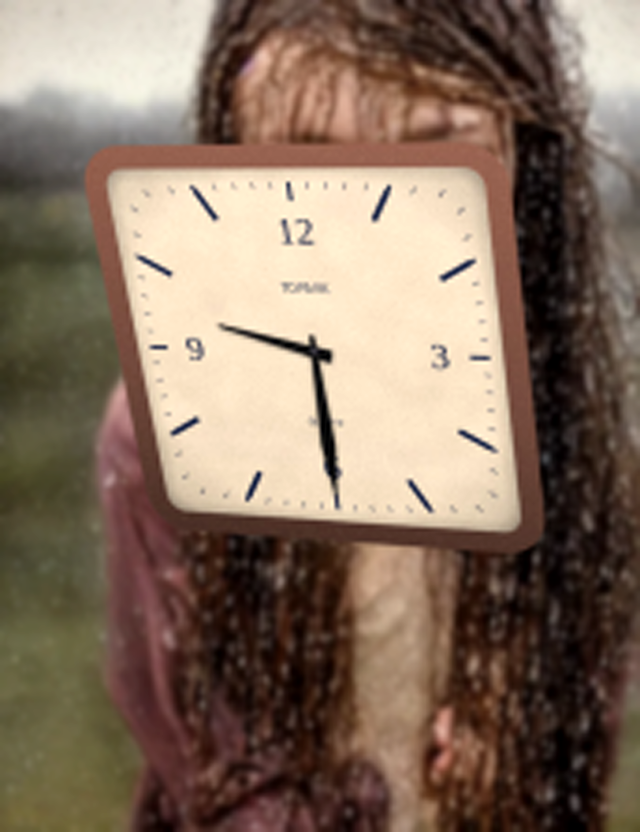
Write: h=9 m=30
